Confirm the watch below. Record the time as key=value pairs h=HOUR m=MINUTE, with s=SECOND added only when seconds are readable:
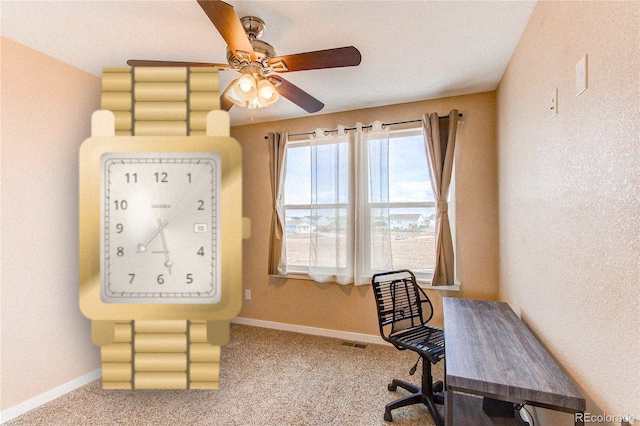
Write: h=7 m=28
